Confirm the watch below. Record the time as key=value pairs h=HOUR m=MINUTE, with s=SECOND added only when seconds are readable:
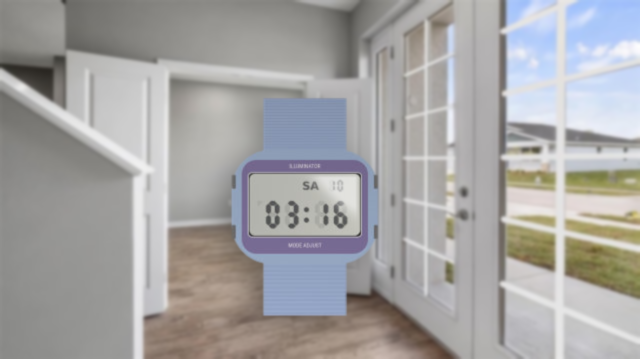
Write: h=3 m=16
